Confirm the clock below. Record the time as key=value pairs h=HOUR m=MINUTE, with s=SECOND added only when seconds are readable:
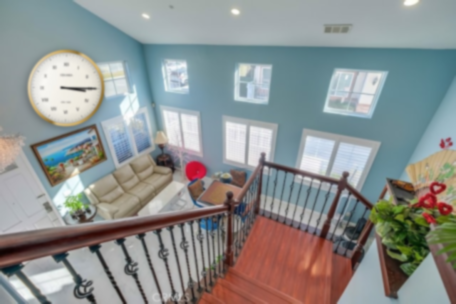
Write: h=3 m=15
